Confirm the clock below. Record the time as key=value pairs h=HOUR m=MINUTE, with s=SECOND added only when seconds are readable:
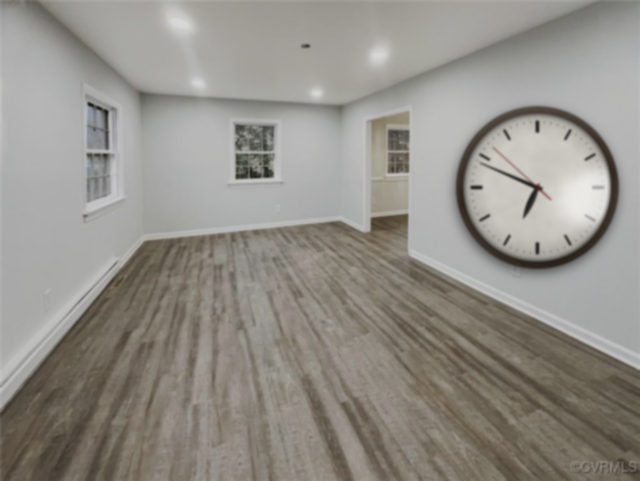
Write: h=6 m=48 s=52
